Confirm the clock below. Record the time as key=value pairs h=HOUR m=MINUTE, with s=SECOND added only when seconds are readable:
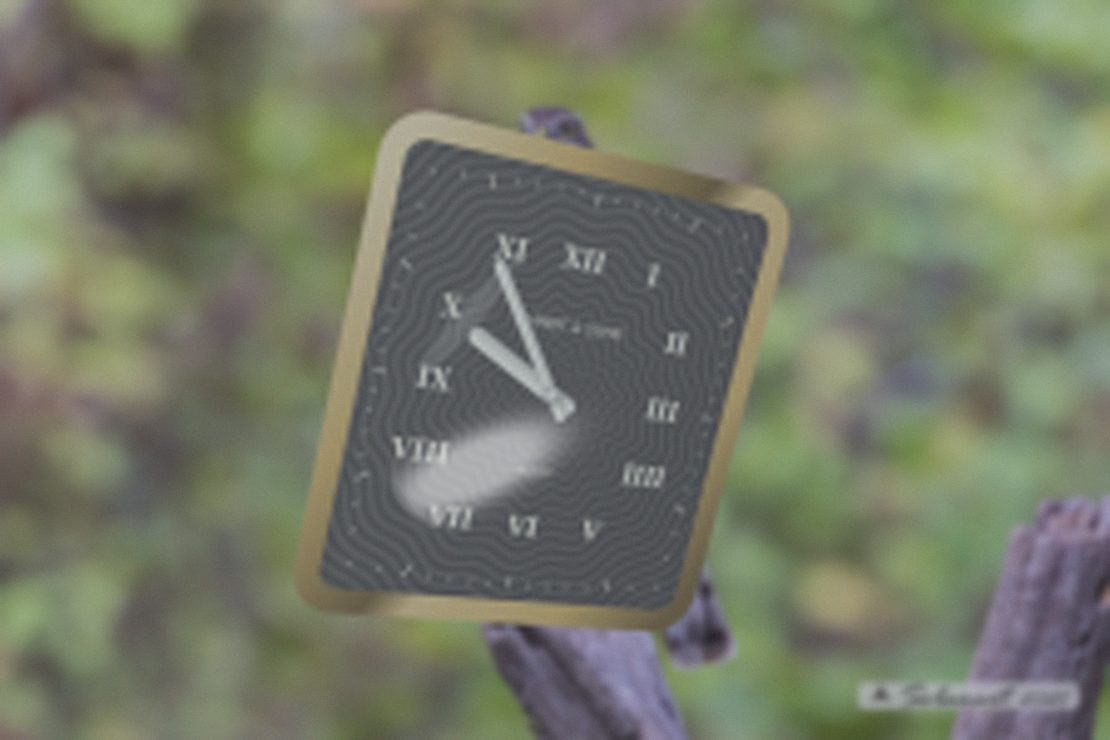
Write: h=9 m=54
